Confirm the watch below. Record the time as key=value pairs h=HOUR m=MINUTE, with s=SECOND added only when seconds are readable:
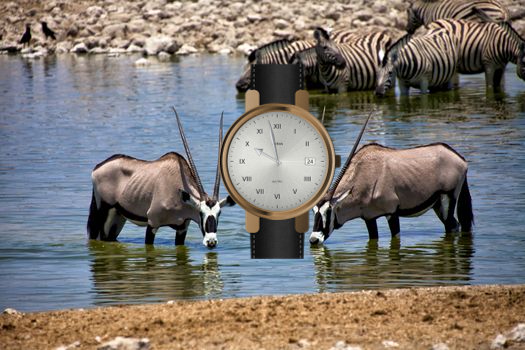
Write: h=9 m=58
